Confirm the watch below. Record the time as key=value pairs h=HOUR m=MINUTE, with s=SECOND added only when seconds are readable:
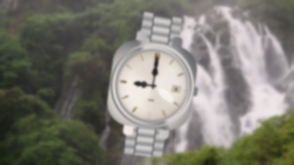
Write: h=9 m=0
